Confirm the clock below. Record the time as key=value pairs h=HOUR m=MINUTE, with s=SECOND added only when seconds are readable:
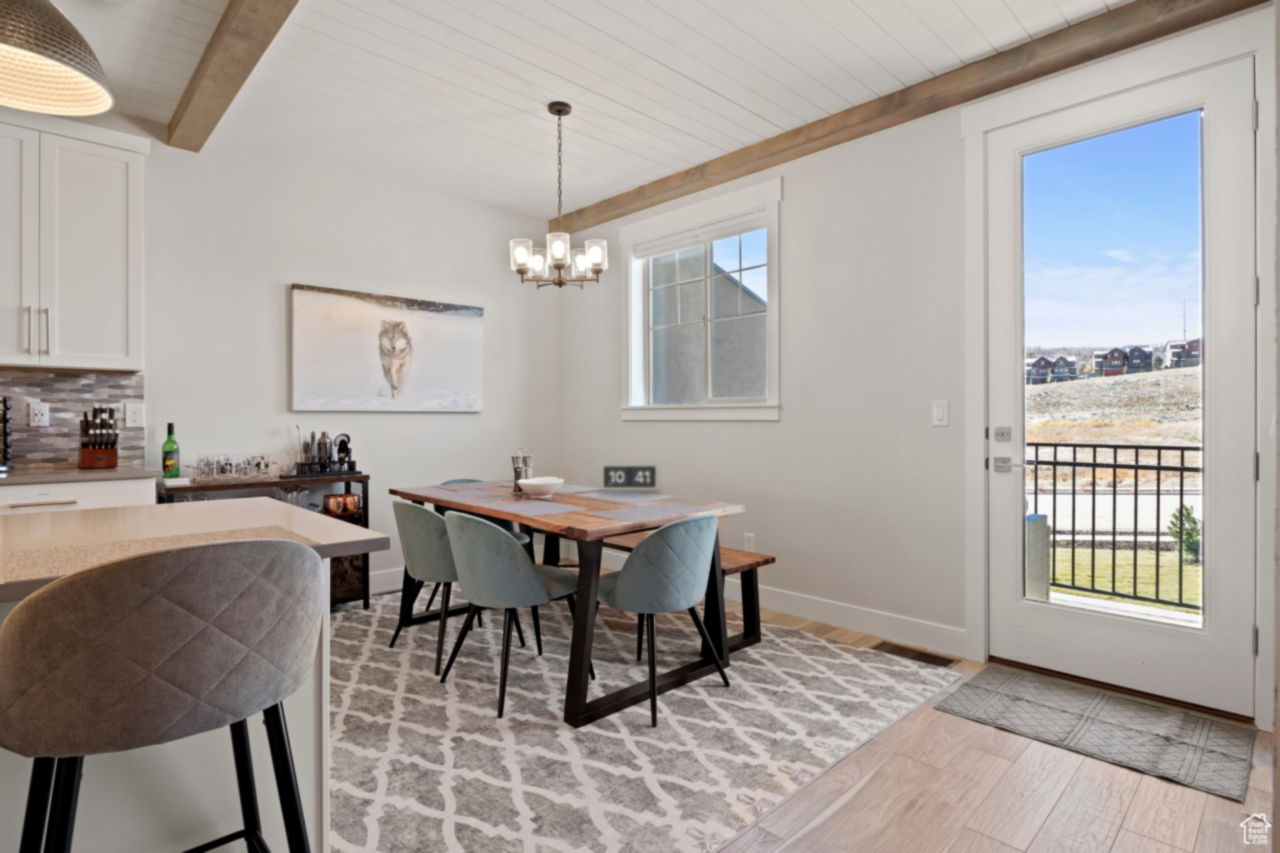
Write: h=10 m=41
